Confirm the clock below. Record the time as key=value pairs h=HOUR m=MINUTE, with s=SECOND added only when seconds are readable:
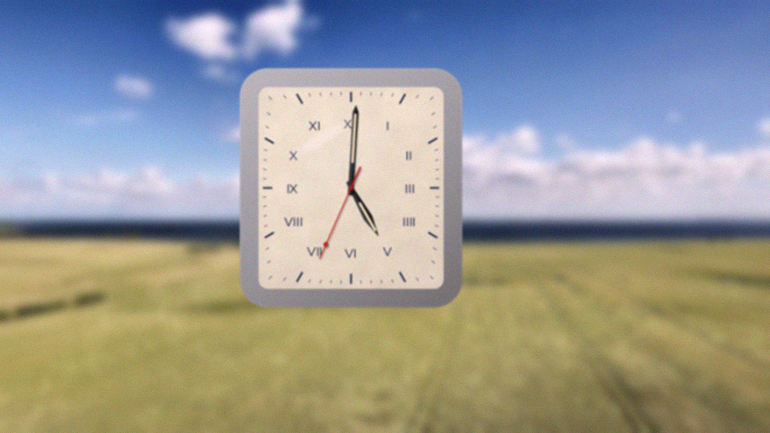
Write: h=5 m=0 s=34
